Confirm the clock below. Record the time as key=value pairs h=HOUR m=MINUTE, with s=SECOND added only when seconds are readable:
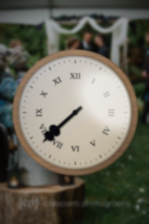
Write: h=7 m=38
